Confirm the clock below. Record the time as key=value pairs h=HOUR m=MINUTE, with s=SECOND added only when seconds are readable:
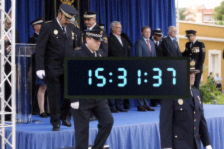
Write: h=15 m=31 s=37
